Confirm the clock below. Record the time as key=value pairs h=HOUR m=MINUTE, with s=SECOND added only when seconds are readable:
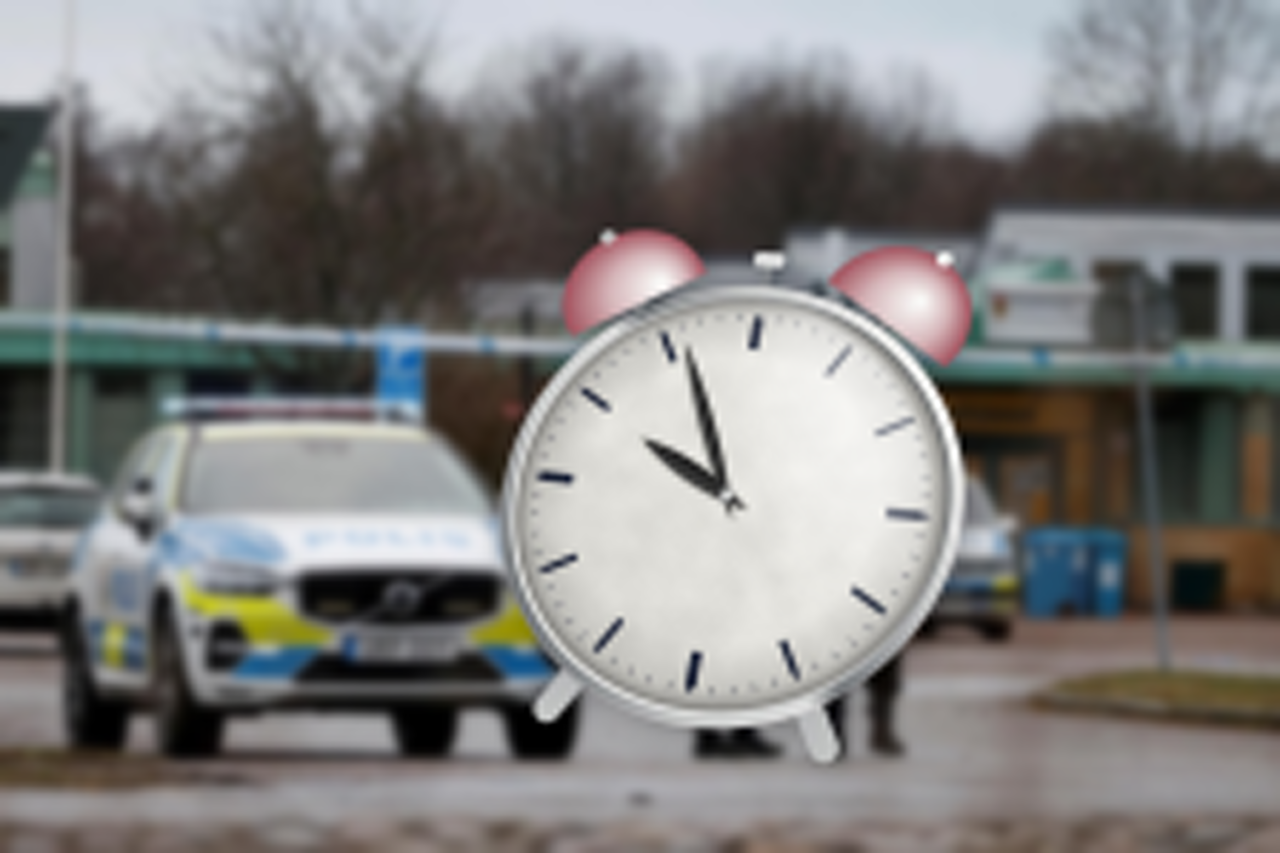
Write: h=9 m=56
